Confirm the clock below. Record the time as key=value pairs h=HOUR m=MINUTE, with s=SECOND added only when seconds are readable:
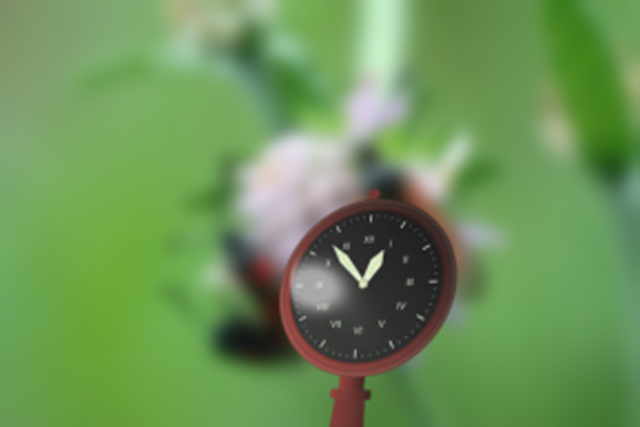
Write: h=12 m=53
